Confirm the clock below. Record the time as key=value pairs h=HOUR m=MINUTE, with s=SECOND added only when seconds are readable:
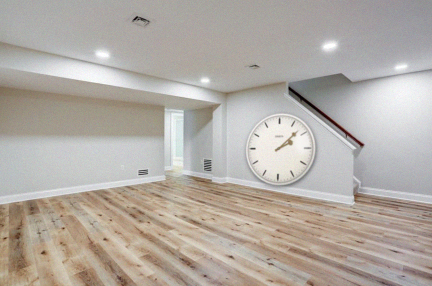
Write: h=2 m=8
